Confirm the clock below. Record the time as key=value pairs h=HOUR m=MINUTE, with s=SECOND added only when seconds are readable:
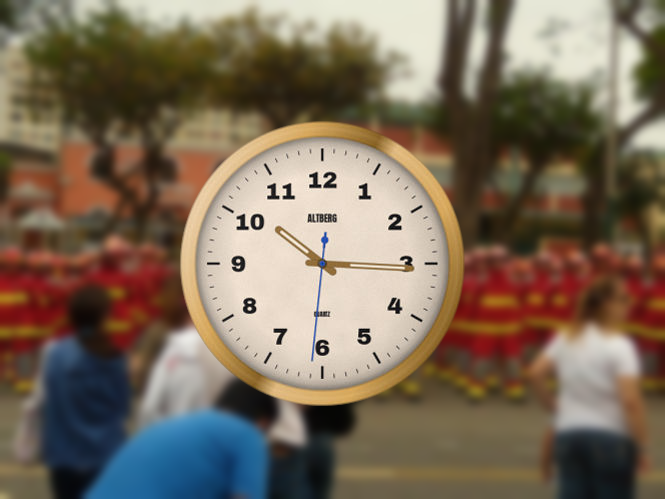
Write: h=10 m=15 s=31
